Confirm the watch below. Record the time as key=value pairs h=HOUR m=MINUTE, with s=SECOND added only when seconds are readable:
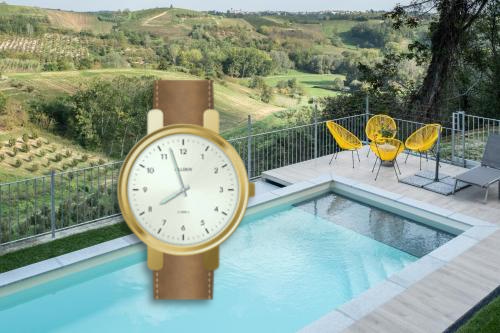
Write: h=7 m=57
